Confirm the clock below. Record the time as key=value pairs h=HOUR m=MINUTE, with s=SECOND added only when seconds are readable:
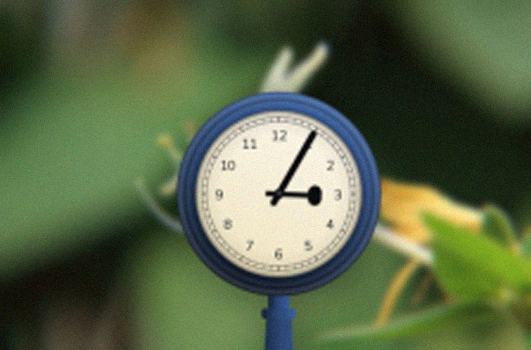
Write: h=3 m=5
